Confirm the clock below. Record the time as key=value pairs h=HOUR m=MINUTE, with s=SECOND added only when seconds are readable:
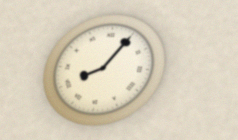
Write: h=8 m=5
